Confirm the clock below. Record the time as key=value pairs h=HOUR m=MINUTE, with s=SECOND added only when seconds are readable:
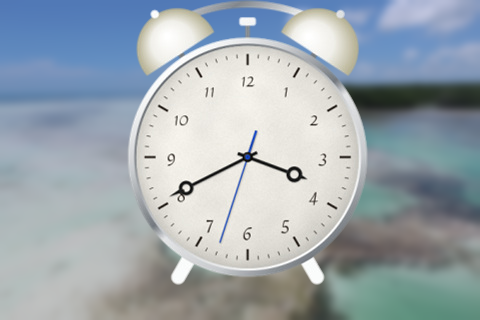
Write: h=3 m=40 s=33
